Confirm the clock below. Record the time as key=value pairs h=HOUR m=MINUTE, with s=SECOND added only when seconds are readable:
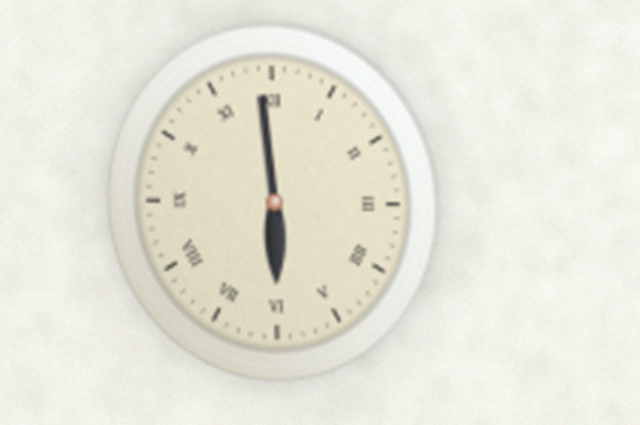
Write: h=5 m=59
